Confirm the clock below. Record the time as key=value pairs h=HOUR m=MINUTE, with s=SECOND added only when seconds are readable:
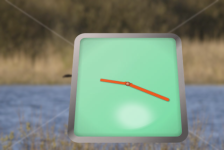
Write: h=9 m=19
